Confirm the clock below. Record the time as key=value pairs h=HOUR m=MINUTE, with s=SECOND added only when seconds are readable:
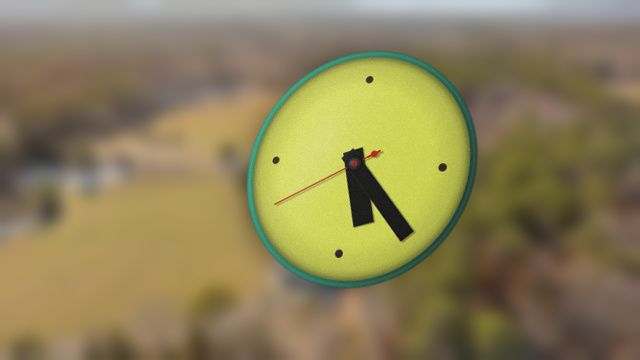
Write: h=5 m=22 s=40
